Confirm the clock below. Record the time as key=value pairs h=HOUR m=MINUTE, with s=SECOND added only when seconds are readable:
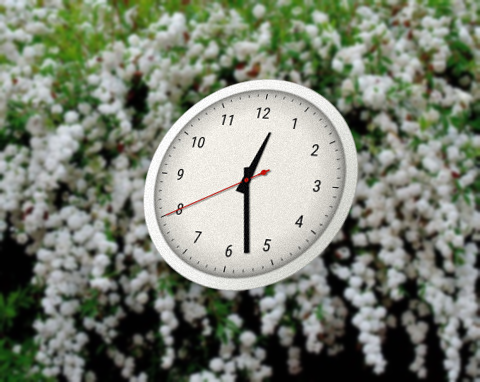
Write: h=12 m=27 s=40
